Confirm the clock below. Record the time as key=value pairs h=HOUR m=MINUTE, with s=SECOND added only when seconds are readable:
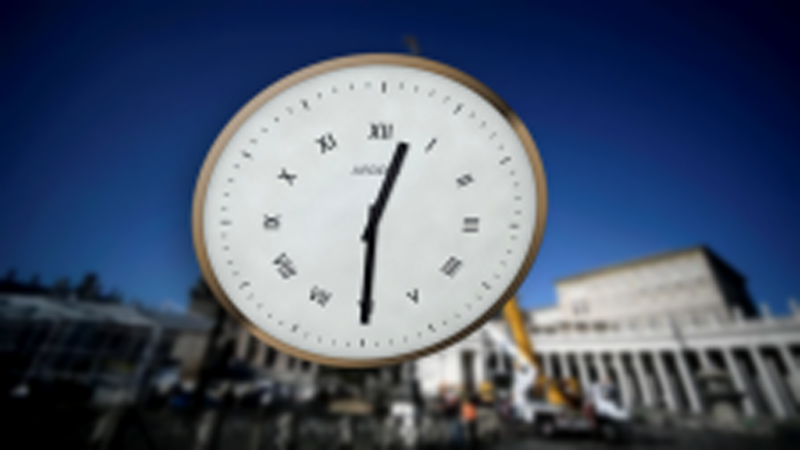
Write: h=12 m=30
